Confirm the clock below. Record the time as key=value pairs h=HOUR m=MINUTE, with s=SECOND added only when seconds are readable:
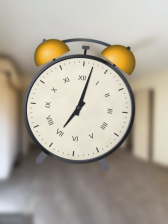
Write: h=7 m=2
